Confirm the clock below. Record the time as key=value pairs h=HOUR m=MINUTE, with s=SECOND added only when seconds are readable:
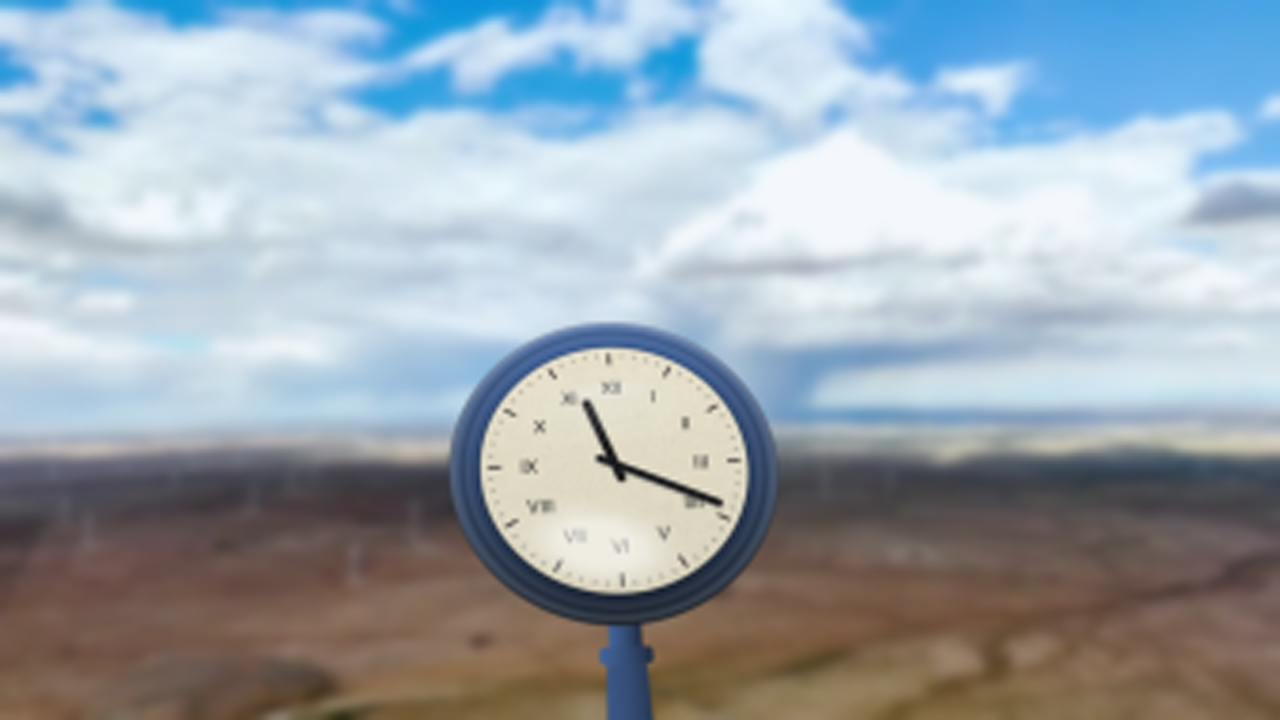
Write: h=11 m=19
